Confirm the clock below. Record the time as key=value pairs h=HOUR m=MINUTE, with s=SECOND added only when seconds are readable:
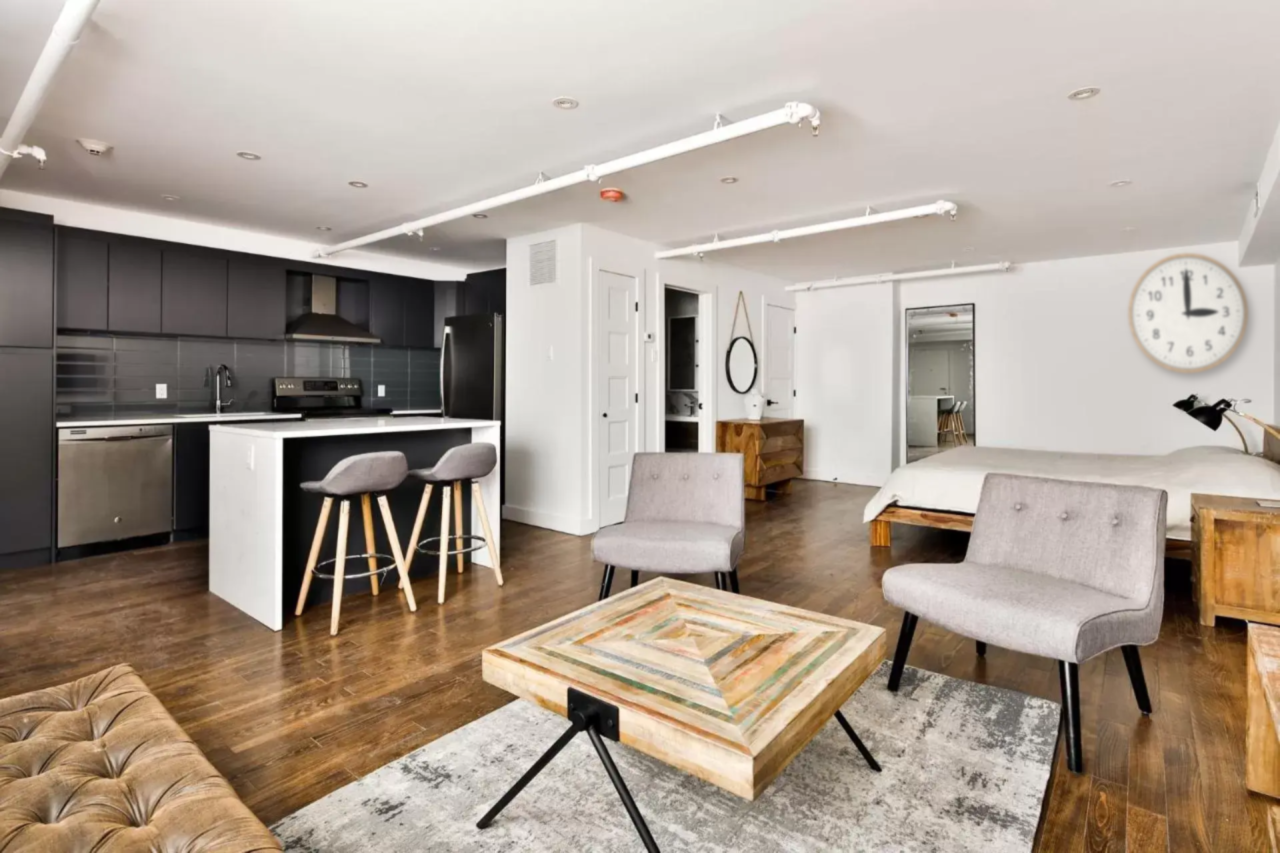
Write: h=3 m=0
